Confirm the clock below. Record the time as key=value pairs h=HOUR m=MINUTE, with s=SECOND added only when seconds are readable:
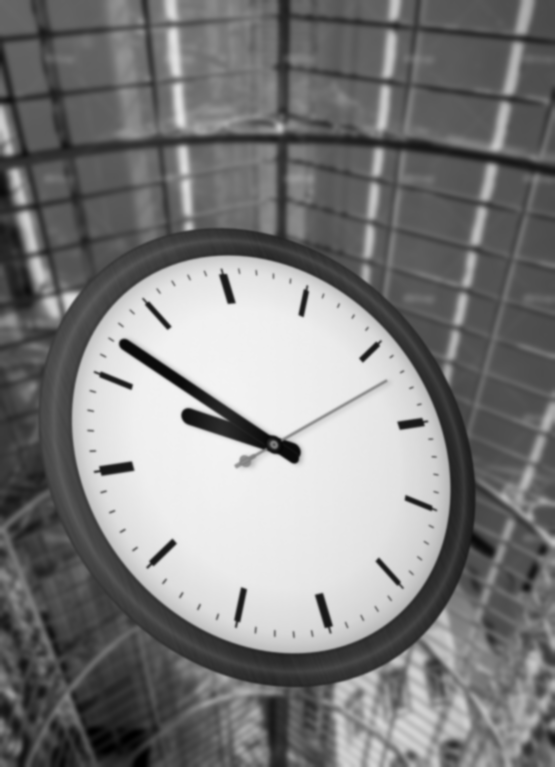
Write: h=9 m=52 s=12
